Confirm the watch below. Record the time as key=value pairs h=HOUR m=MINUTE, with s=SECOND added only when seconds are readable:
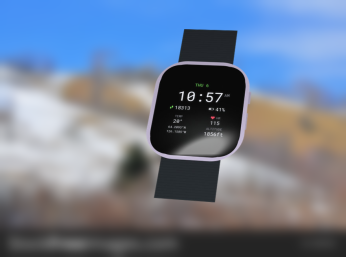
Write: h=10 m=57
